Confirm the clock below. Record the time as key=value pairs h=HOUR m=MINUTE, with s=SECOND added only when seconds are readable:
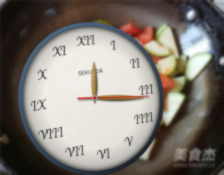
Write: h=12 m=16 s=16
